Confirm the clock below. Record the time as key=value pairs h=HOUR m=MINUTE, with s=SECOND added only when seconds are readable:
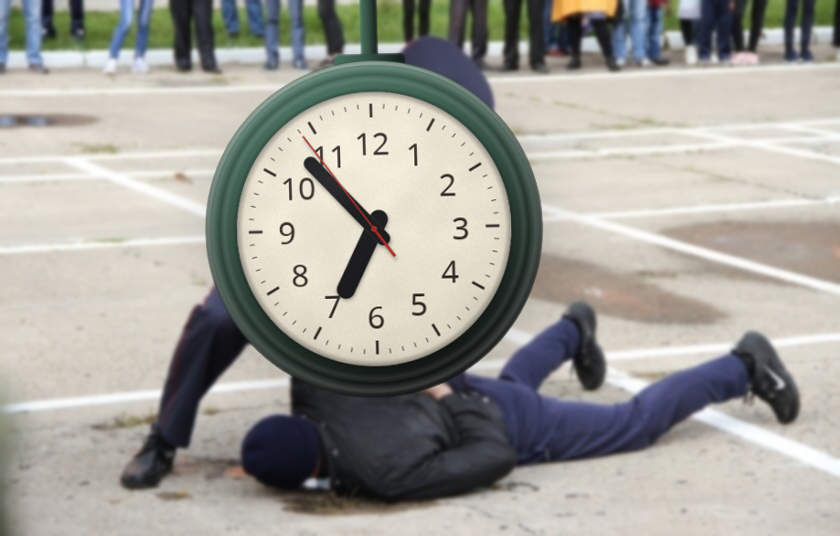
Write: h=6 m=52 s=54
